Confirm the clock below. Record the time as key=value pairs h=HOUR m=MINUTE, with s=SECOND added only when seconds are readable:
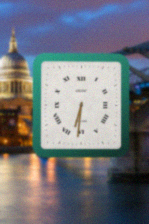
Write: h=6 m=31
